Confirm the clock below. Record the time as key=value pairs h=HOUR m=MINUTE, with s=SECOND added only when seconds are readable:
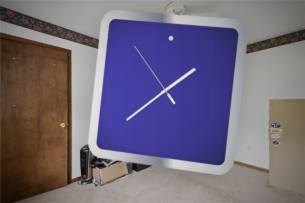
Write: h=1 m=37 s=53
